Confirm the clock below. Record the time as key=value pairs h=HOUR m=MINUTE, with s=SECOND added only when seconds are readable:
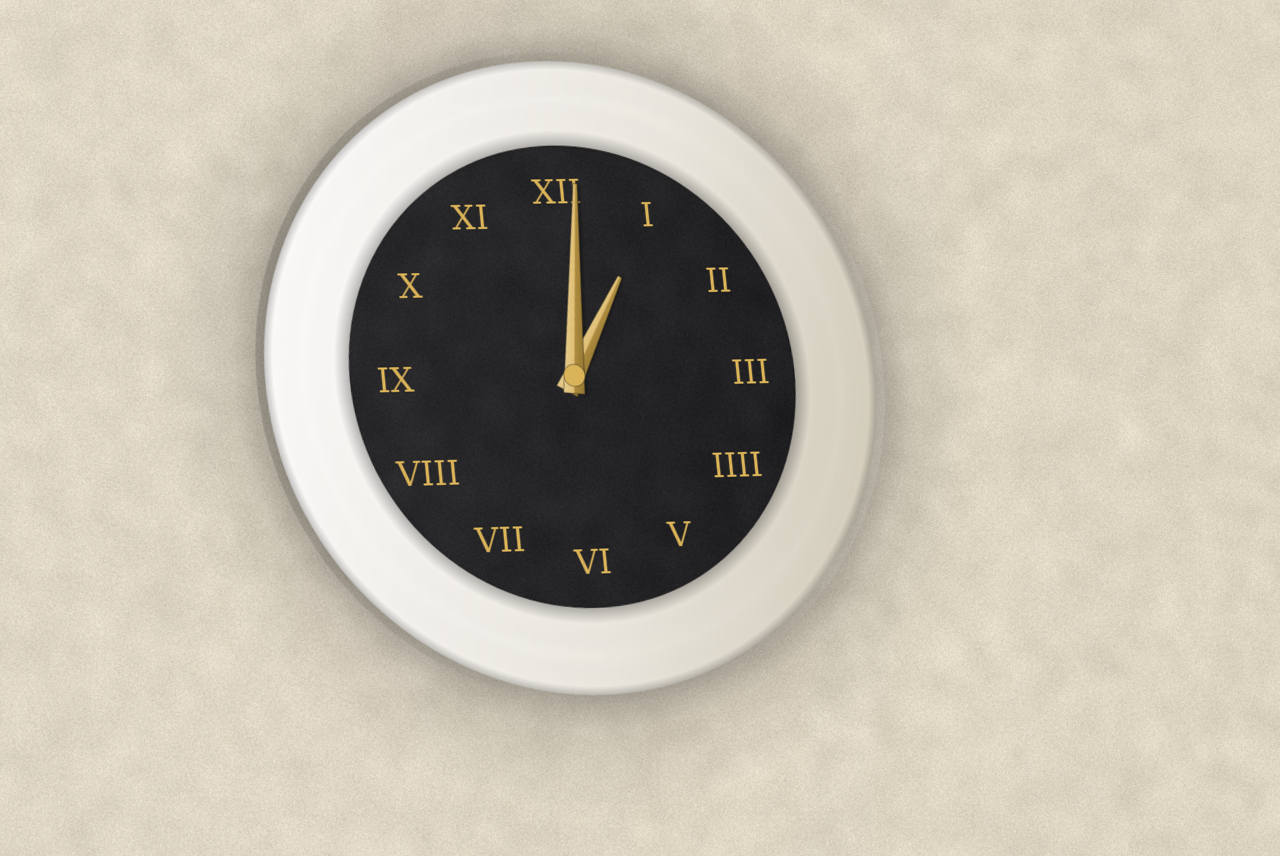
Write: h=1 m=1
